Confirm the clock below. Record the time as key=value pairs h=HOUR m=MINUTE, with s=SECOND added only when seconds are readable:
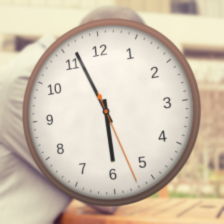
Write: h=5 m=56 s=27
